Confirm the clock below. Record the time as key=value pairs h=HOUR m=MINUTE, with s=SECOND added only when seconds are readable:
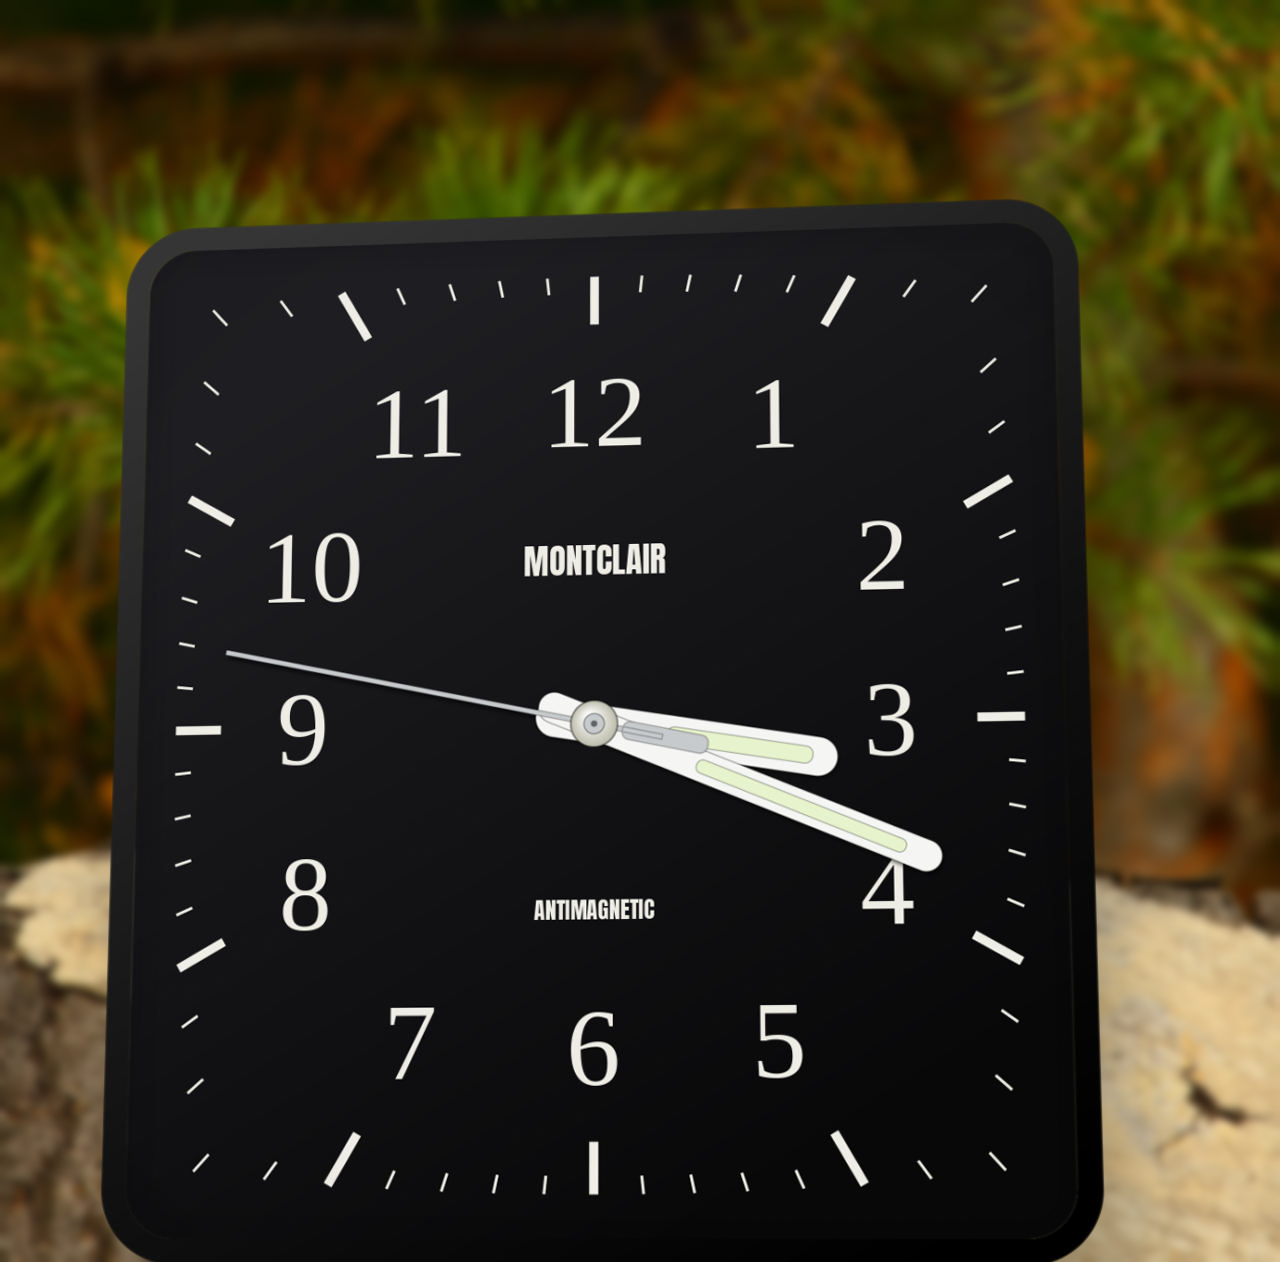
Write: h=3 m=18 s=47
